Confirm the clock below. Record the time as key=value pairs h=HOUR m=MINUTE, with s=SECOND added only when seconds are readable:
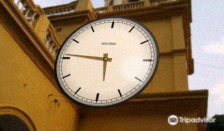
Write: h=5 m=46
